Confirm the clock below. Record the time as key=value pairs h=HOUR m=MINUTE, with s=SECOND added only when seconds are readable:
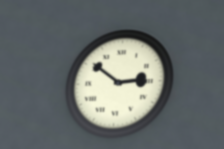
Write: h=2 m=51
